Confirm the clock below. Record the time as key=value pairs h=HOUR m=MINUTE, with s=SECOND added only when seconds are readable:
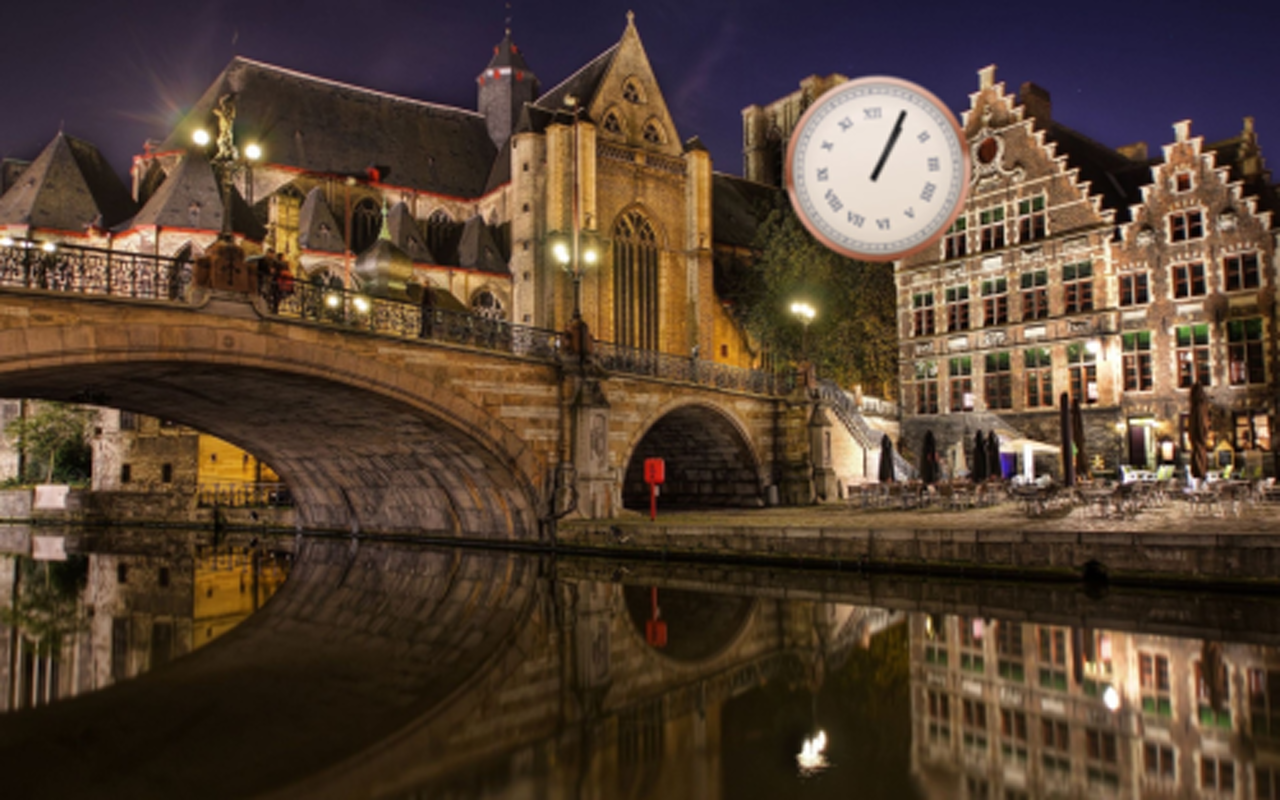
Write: h=1 m=5
